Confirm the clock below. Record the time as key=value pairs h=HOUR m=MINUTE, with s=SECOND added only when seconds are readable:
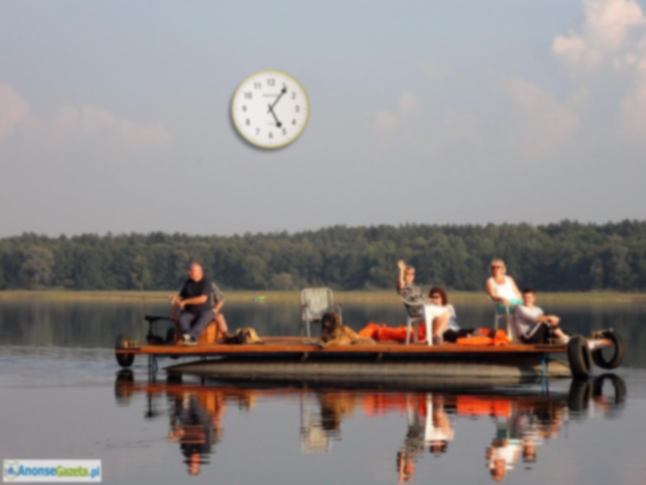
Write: h=5 m=6
